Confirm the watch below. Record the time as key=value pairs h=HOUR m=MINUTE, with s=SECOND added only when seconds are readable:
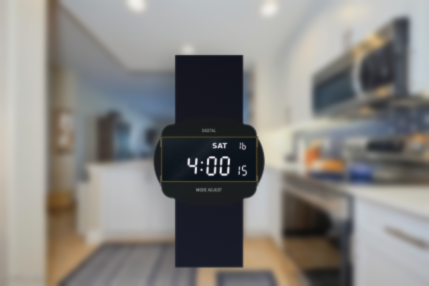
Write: h=4 m=0 s=15
